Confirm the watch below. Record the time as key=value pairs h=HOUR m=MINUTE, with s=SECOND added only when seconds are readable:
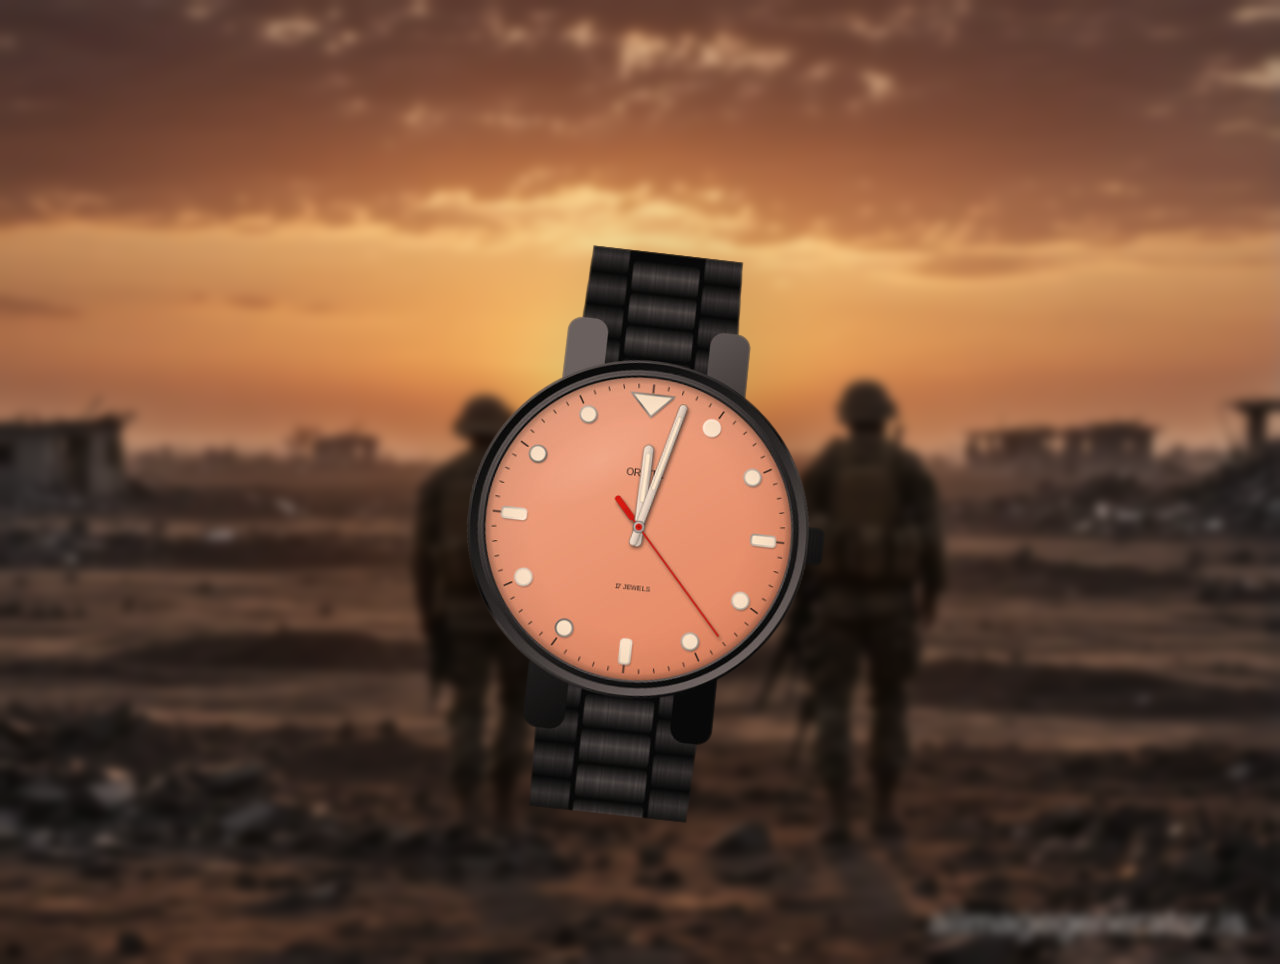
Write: h=12 m=2 s=23
